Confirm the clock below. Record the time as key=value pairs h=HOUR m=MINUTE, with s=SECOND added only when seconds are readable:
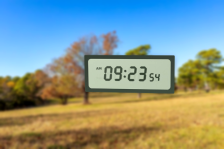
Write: h=9 m=23 s=54
